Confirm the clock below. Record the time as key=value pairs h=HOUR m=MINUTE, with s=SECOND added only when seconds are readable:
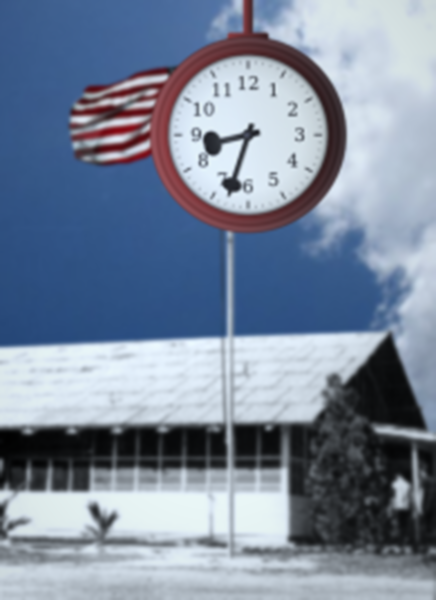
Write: h=8 m=33
